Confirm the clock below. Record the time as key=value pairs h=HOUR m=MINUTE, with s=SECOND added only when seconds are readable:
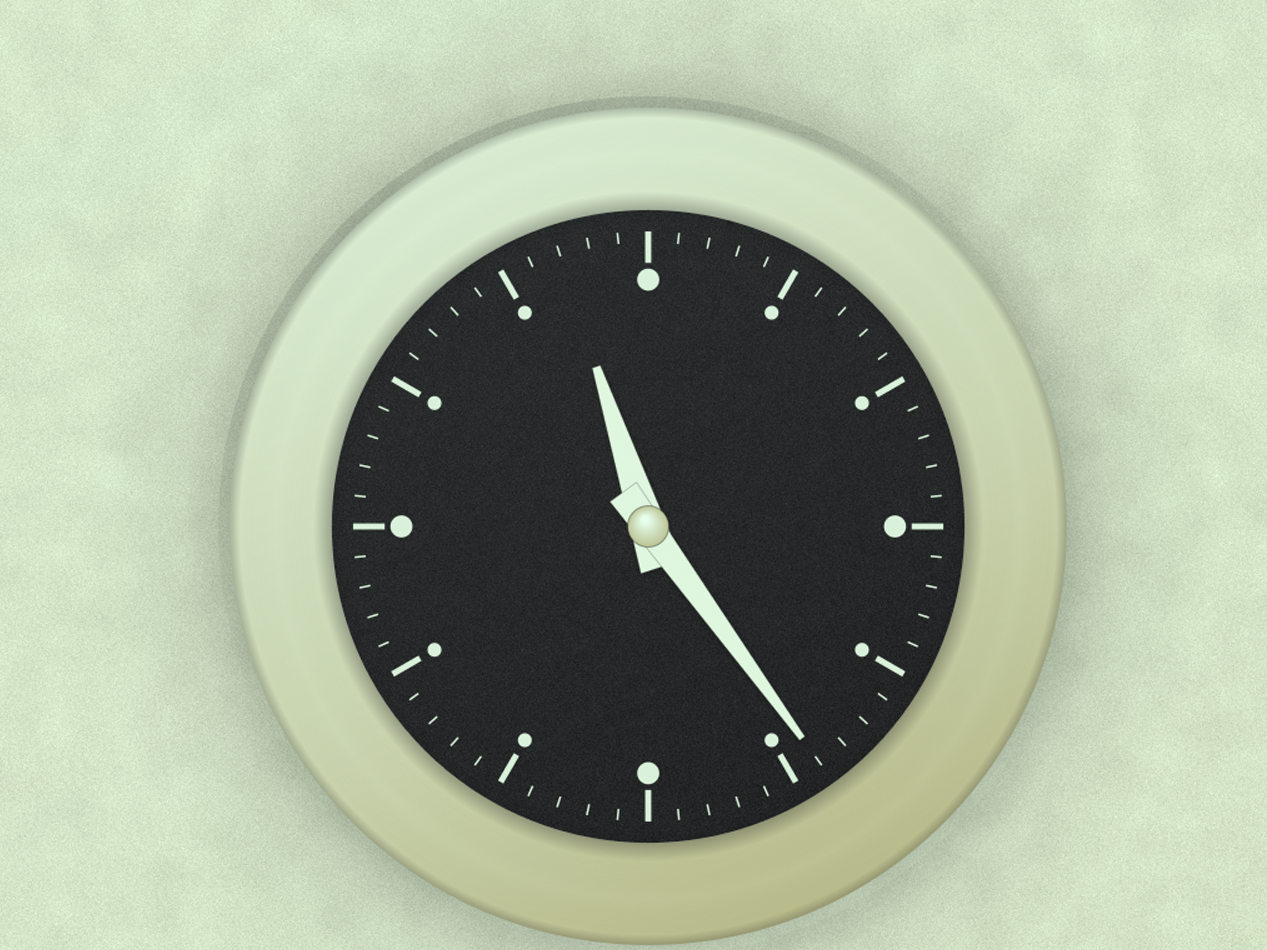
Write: h=11 m=24
